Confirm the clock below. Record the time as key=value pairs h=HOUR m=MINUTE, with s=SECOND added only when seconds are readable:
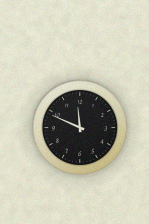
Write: h=11 m=49
